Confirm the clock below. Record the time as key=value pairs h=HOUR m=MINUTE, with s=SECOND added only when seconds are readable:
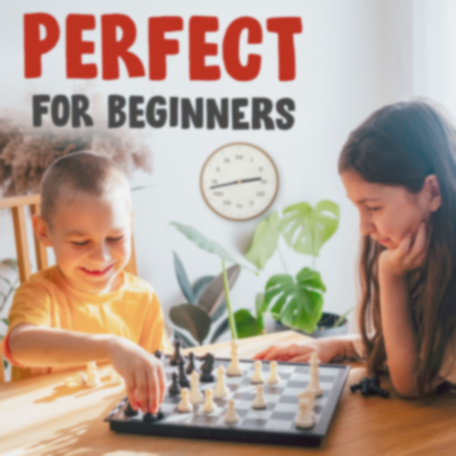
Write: h=2 m=43
